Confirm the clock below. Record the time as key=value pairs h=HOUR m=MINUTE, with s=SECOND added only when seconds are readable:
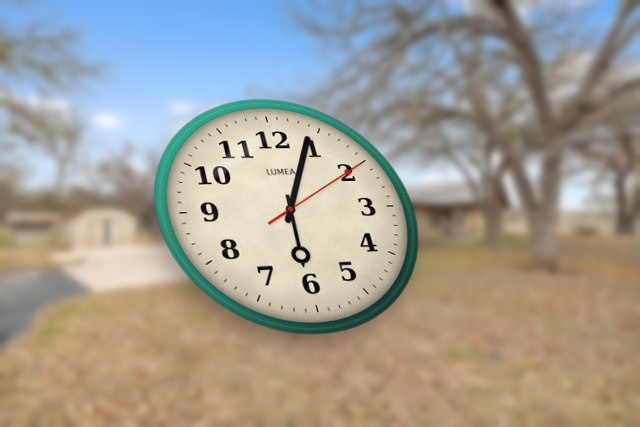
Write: h=6 m=4 s=10
